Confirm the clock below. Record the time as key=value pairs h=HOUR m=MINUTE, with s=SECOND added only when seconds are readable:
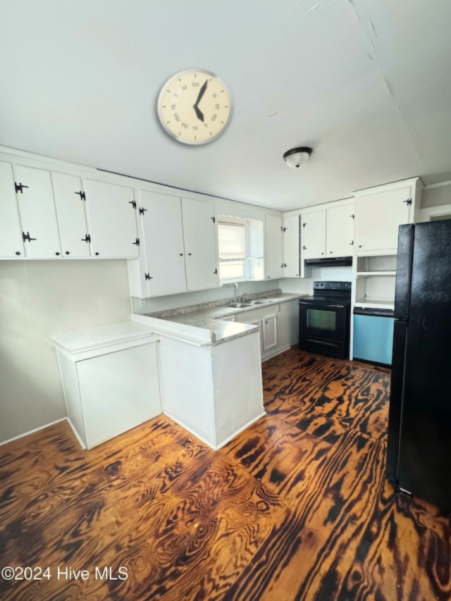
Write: h=5 m=4
